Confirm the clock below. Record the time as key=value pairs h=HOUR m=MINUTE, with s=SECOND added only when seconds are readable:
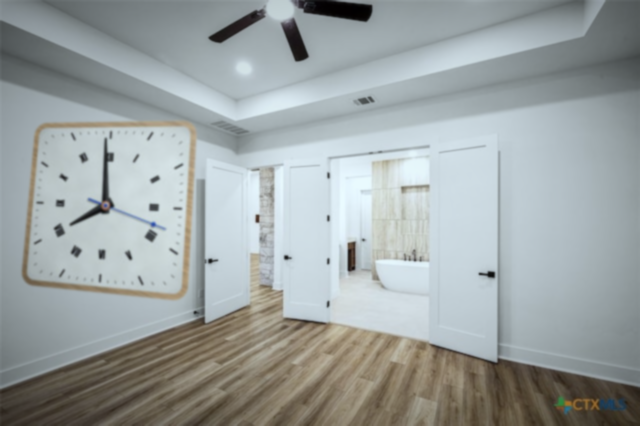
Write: h=7 m=59 s=18
